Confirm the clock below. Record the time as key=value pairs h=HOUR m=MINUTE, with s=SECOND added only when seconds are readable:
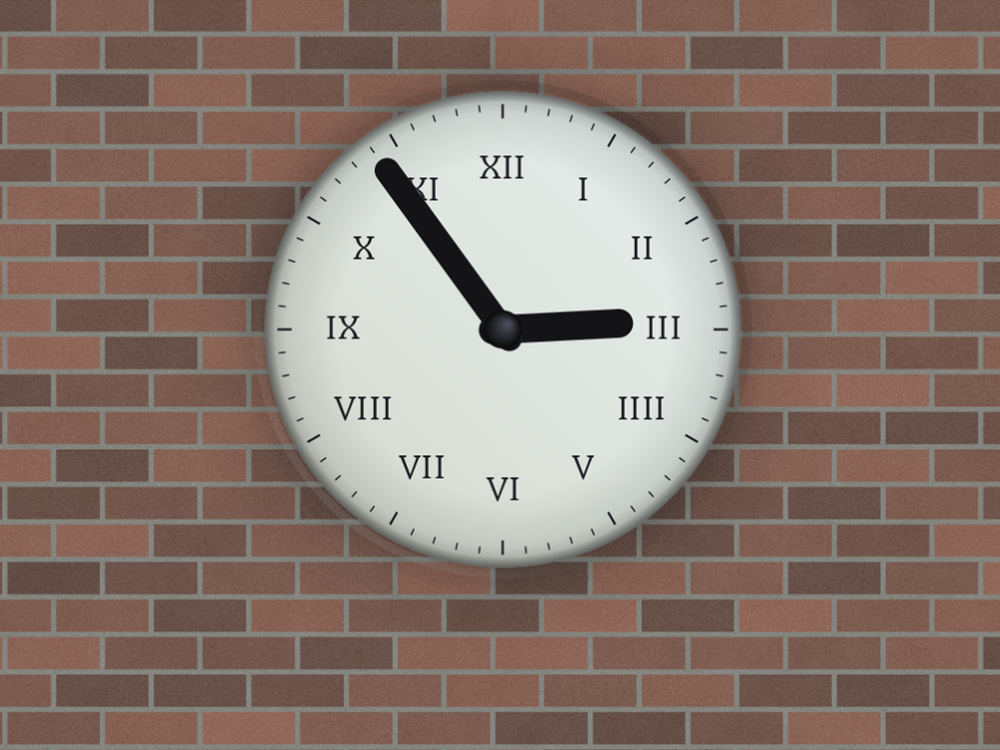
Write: h=2 m=54
